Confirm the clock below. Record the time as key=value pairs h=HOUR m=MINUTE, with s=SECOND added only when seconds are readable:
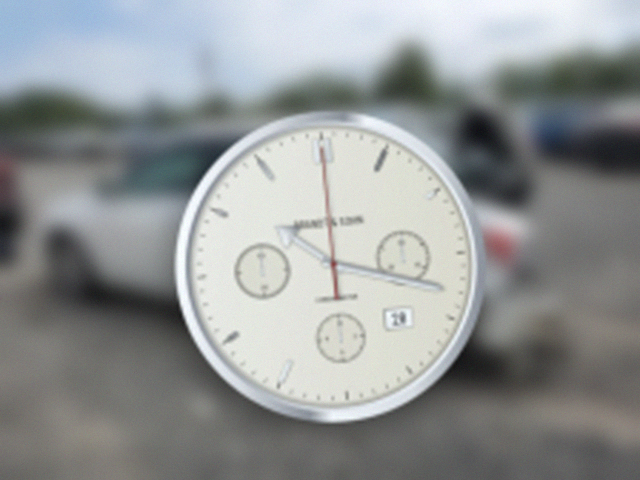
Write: h=10 m=18
